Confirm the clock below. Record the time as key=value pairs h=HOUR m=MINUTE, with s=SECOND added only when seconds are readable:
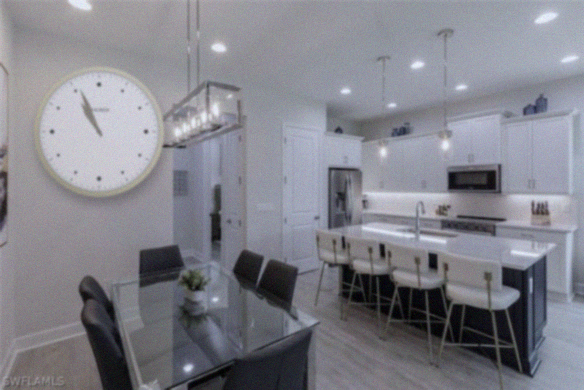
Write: h=10 m=56
